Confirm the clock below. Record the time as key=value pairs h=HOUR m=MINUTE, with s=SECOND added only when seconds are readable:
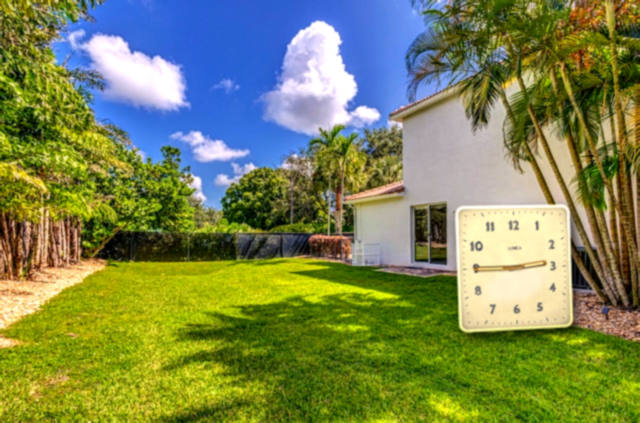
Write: h=2 m=45
